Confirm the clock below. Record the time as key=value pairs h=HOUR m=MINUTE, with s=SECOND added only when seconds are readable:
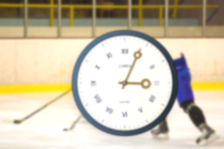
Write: h=3 m=4
